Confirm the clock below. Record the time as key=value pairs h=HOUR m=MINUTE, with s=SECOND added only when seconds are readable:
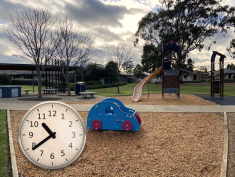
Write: h=10 m=39
